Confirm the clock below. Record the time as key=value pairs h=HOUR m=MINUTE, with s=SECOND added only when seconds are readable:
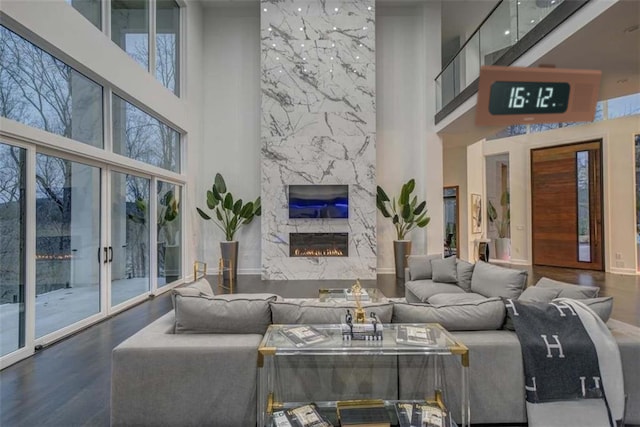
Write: h=16 m=12
